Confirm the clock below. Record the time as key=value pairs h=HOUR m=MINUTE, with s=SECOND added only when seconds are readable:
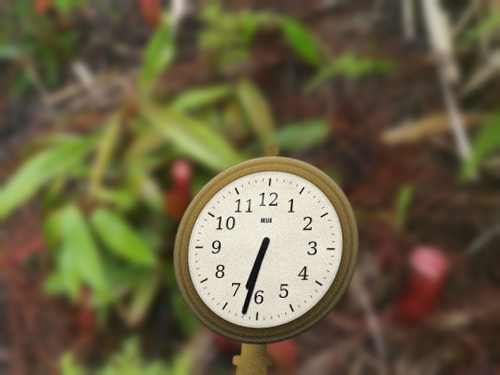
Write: h=6 m=32
